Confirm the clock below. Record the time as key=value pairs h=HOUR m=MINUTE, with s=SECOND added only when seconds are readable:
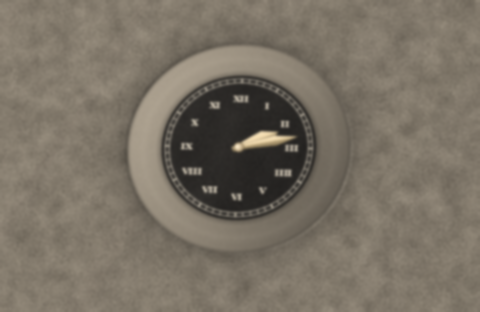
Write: h=2 m=13
